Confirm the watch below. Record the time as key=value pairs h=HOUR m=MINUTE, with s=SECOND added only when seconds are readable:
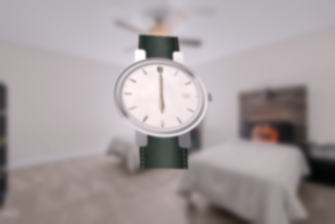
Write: h=6 m=0
